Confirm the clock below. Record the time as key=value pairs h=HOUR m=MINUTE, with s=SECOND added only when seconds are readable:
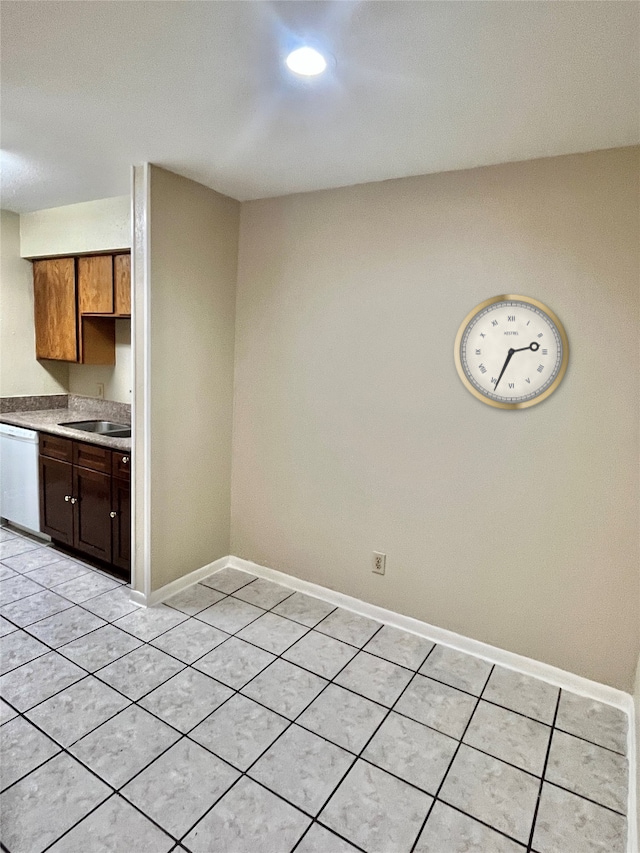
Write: h=2 m=34
